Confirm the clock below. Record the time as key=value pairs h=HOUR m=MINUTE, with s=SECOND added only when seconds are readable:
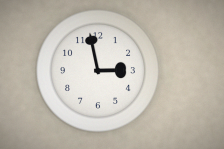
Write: h=2 m=58
